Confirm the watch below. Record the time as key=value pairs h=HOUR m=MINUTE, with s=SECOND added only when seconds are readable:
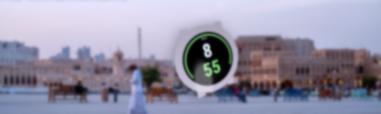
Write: h=8 m=55
